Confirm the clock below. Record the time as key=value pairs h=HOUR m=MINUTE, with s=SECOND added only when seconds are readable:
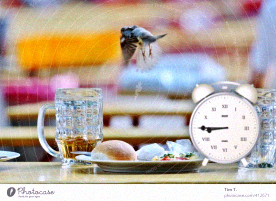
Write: h=8 m=45
